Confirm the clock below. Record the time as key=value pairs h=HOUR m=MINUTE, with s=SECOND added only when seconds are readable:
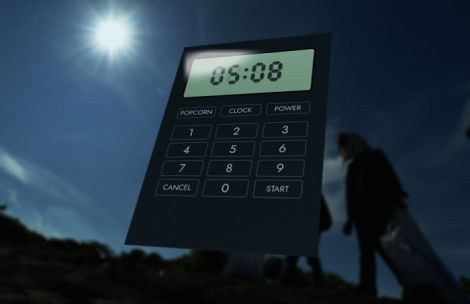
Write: h=5 m=8
